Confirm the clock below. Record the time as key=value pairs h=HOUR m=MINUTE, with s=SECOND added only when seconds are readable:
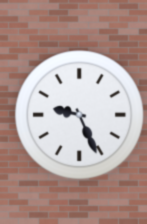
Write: h=9 m=26
